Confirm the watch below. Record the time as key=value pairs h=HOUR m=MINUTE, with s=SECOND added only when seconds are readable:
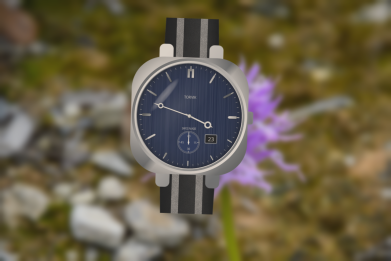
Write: h=3 m=48
